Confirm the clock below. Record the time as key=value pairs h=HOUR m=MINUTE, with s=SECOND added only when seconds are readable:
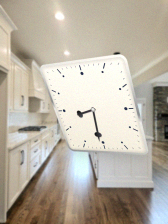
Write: h=8 m=31
